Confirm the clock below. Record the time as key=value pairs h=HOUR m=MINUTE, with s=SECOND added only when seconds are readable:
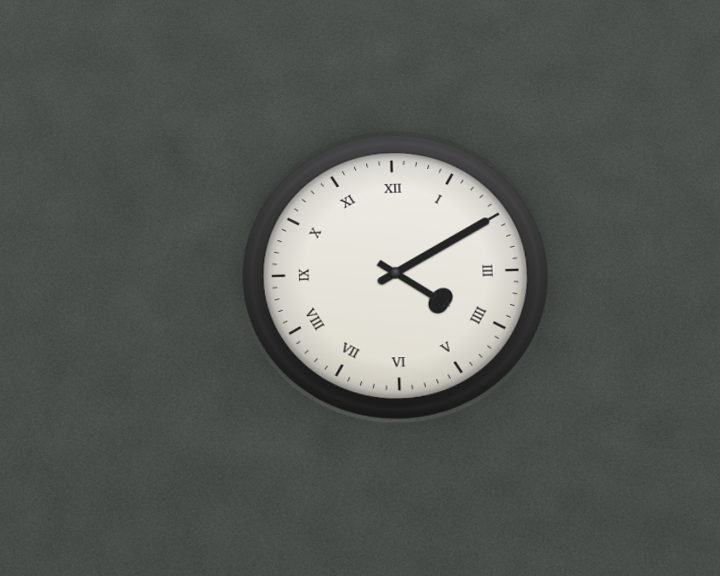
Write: h=4 m=10
